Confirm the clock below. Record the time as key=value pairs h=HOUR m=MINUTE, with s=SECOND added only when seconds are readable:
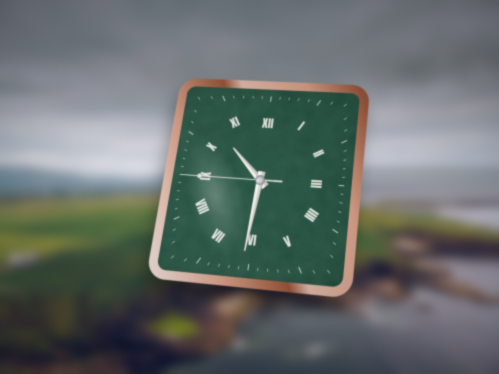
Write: h=10 m=30 s=45
